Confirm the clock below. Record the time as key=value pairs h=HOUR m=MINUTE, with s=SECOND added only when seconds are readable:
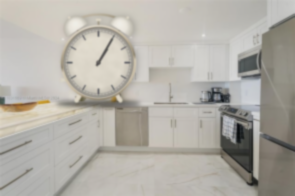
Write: h=1 m=5
